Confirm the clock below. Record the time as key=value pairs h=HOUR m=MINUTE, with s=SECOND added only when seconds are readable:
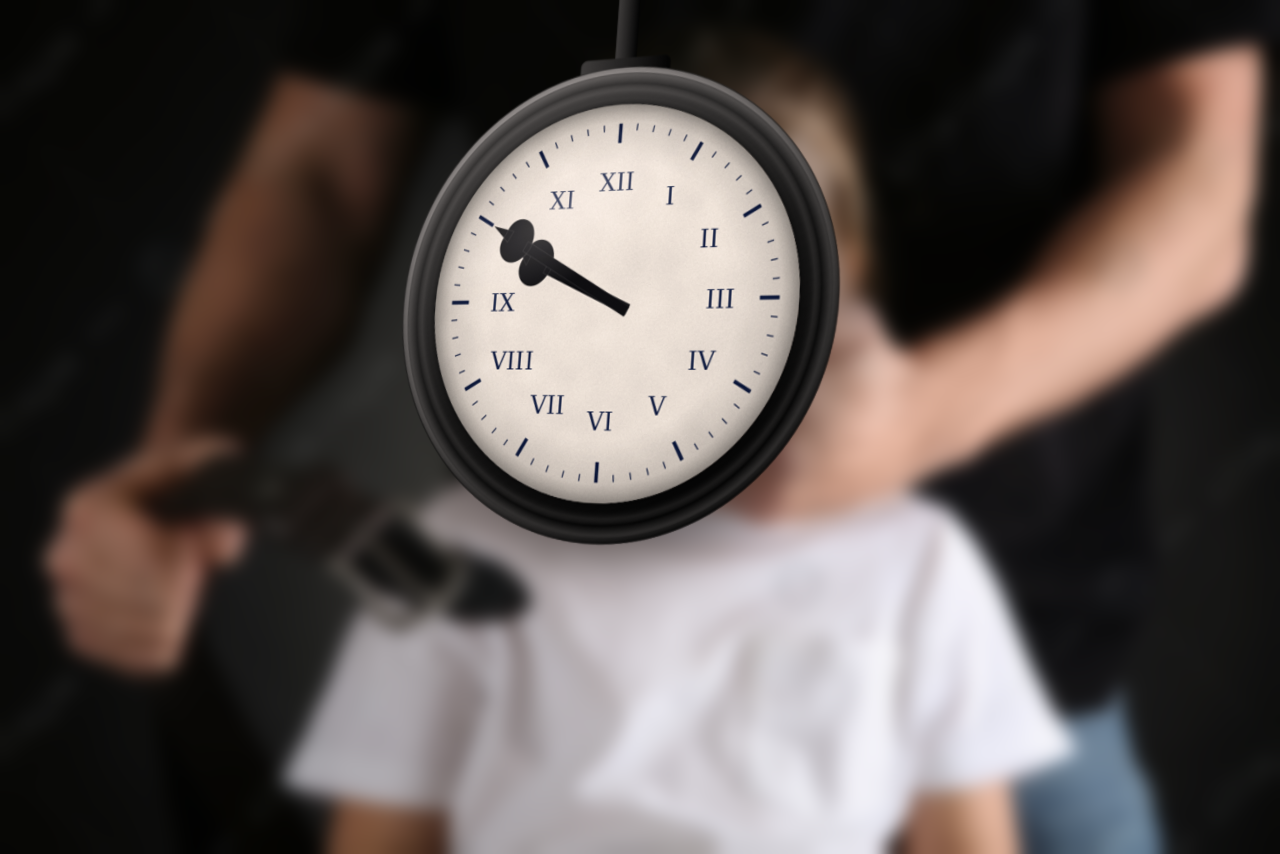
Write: h=9 m=50
